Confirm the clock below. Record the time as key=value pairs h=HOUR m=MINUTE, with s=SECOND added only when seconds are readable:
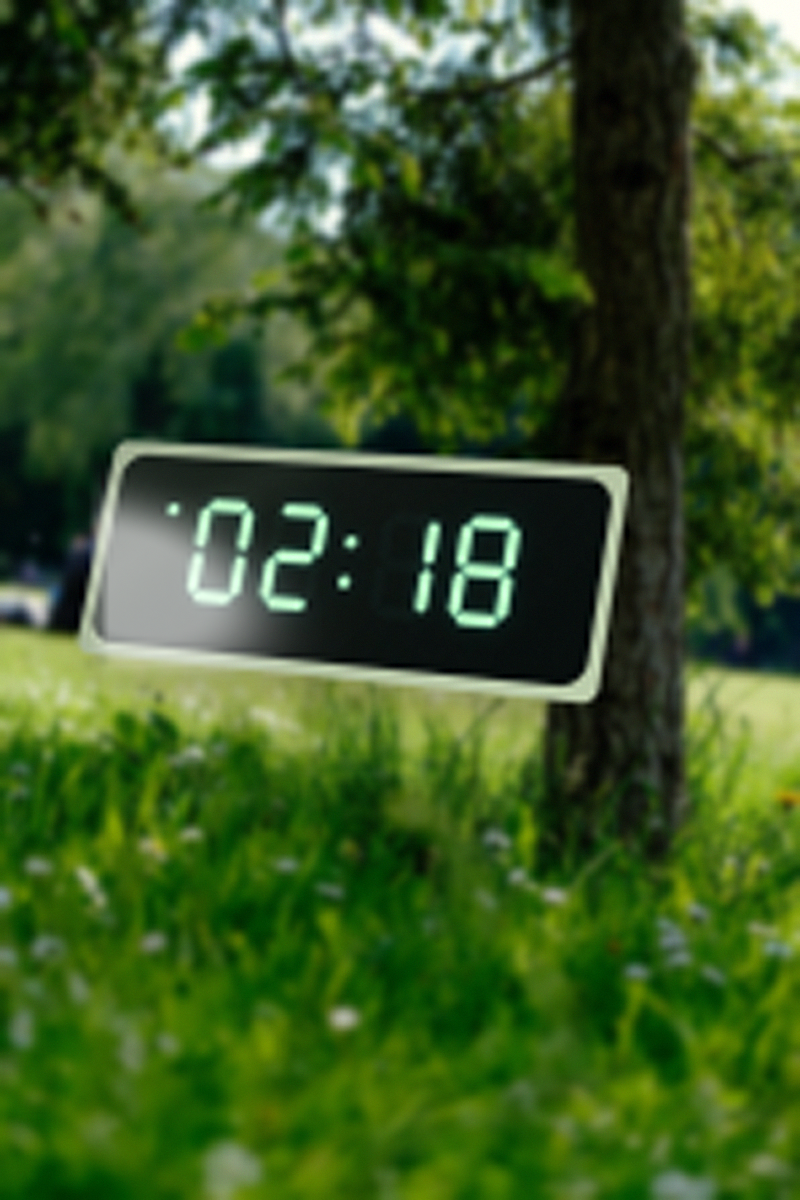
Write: h=2 m=18
